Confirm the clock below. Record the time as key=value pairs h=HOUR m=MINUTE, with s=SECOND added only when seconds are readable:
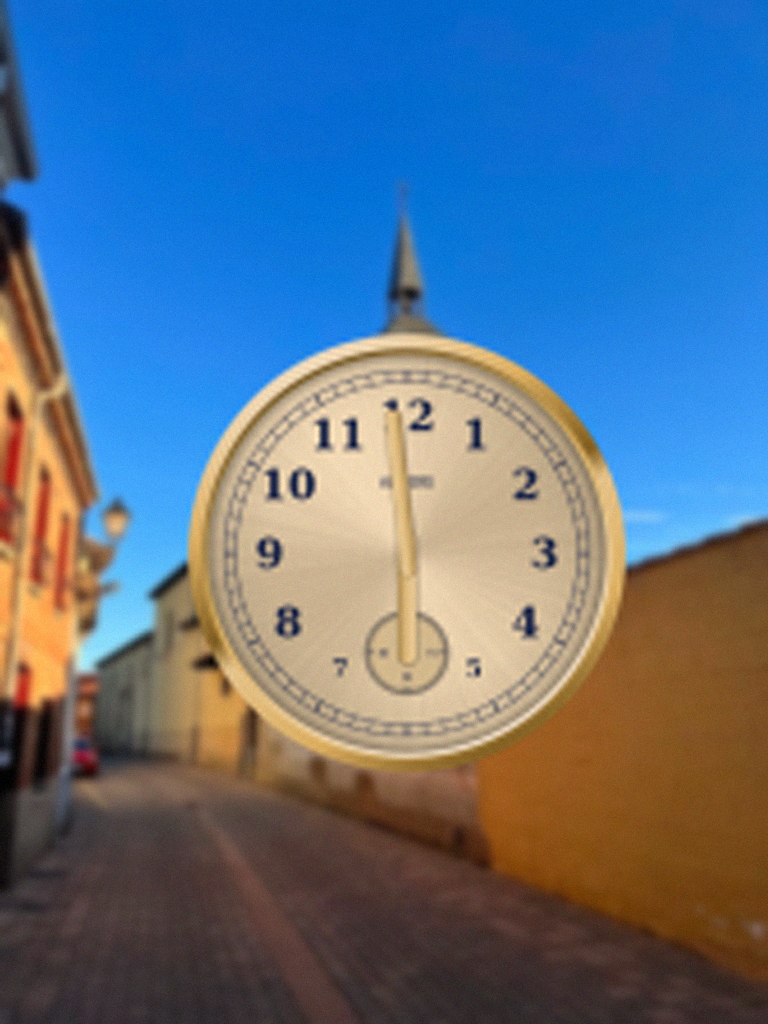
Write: h=5 m=59
